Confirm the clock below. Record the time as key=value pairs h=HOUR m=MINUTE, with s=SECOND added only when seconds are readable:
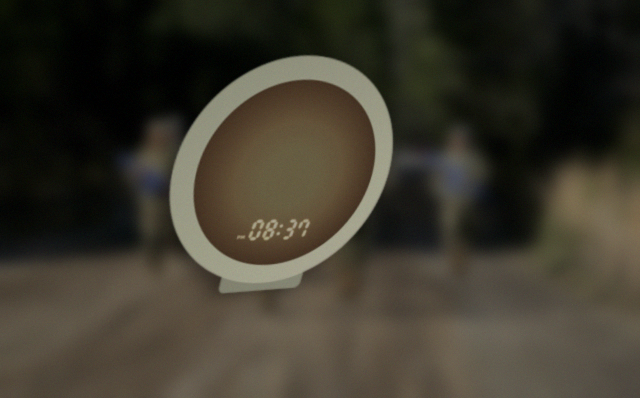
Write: h=8 m=37
